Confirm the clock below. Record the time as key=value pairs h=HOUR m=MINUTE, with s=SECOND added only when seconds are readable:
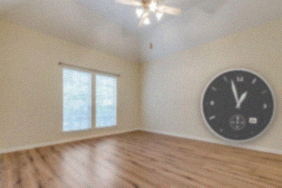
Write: h=12 m=57
